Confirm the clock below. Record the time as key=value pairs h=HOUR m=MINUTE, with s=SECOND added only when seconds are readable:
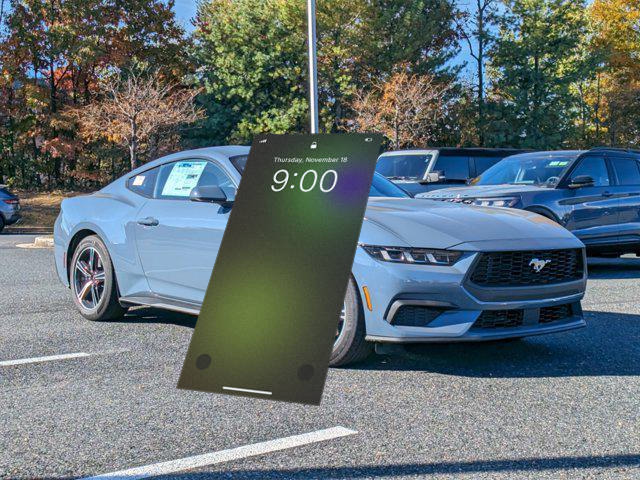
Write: h=9 m=0
